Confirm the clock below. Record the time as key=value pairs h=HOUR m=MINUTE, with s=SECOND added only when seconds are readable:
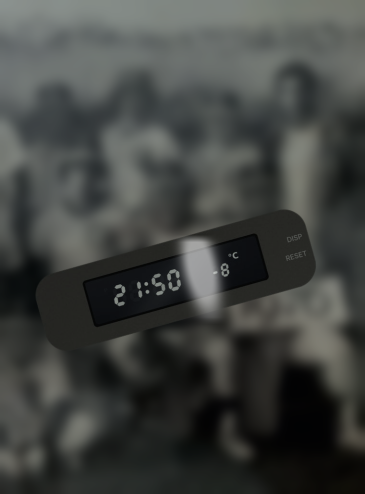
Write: h=21 m=50
